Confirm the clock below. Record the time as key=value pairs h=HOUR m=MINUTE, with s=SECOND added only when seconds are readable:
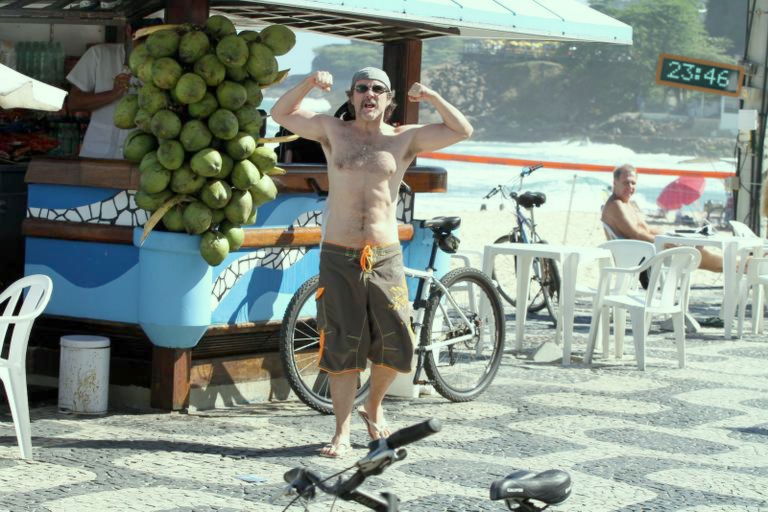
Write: h=23 m=46
